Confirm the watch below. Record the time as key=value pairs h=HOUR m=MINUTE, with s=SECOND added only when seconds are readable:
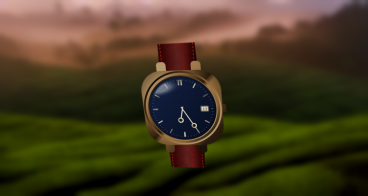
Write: h=6 m=25
